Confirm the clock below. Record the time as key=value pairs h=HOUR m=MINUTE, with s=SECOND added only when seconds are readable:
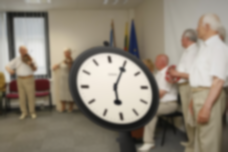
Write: h=6 m=5
